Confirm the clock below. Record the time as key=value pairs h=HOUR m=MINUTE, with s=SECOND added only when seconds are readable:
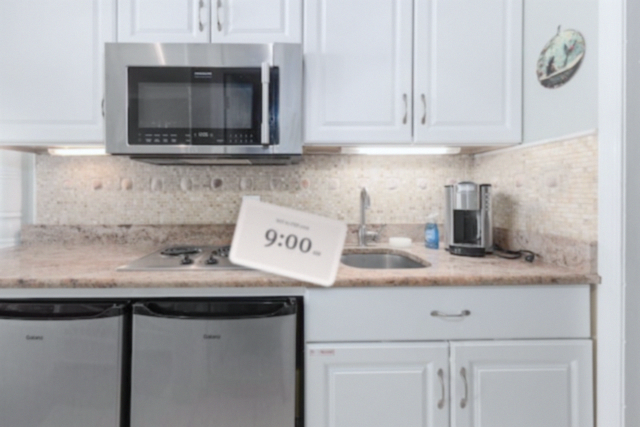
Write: h=9 m=0
